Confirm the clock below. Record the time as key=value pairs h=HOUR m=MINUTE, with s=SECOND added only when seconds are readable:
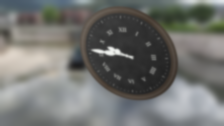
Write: h=9 m=46
